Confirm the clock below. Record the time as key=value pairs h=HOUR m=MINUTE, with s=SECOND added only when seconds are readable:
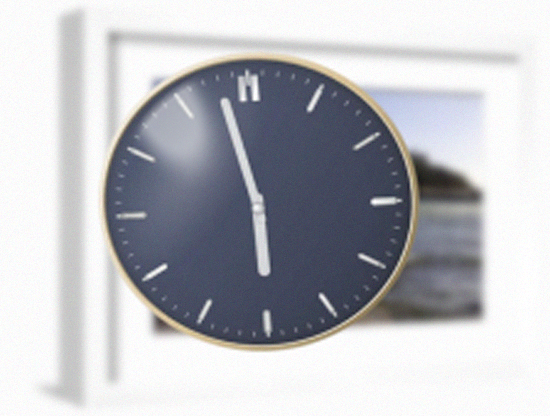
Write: h=5 m=58
